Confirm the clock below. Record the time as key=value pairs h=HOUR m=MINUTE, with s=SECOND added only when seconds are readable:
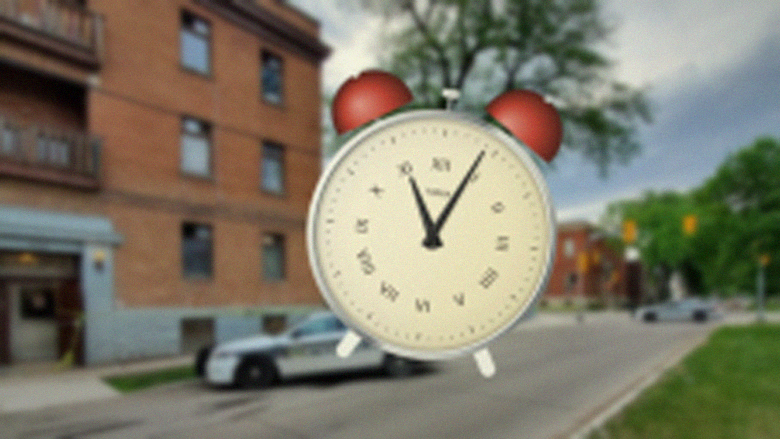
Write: h=11 m=4
